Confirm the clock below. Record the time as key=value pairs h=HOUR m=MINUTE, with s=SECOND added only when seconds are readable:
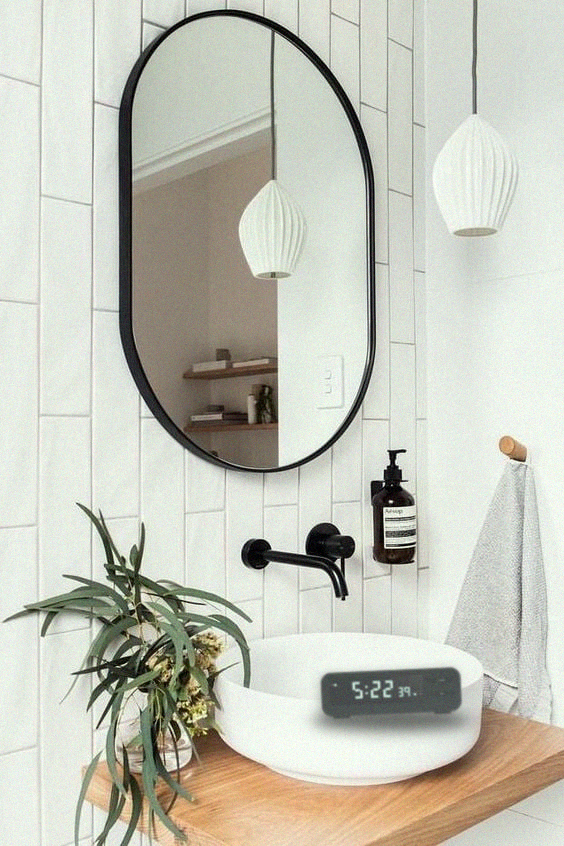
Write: h=5 m=22
